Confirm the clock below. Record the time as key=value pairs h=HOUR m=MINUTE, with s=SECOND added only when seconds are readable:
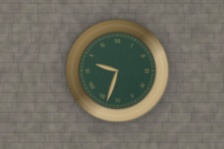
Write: h=9 m=33
